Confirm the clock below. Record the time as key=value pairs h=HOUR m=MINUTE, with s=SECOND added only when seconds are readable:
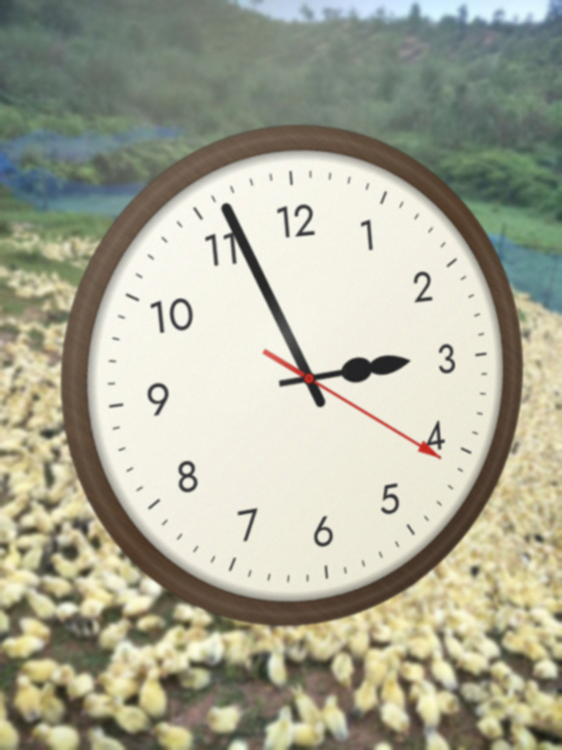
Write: h=2 m=56 s=21
